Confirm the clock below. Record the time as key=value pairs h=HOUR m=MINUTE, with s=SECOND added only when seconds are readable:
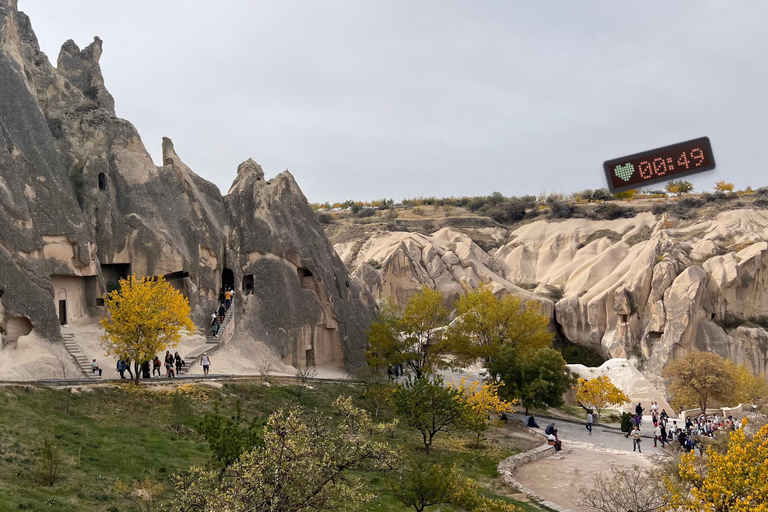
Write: h=0 m=49
